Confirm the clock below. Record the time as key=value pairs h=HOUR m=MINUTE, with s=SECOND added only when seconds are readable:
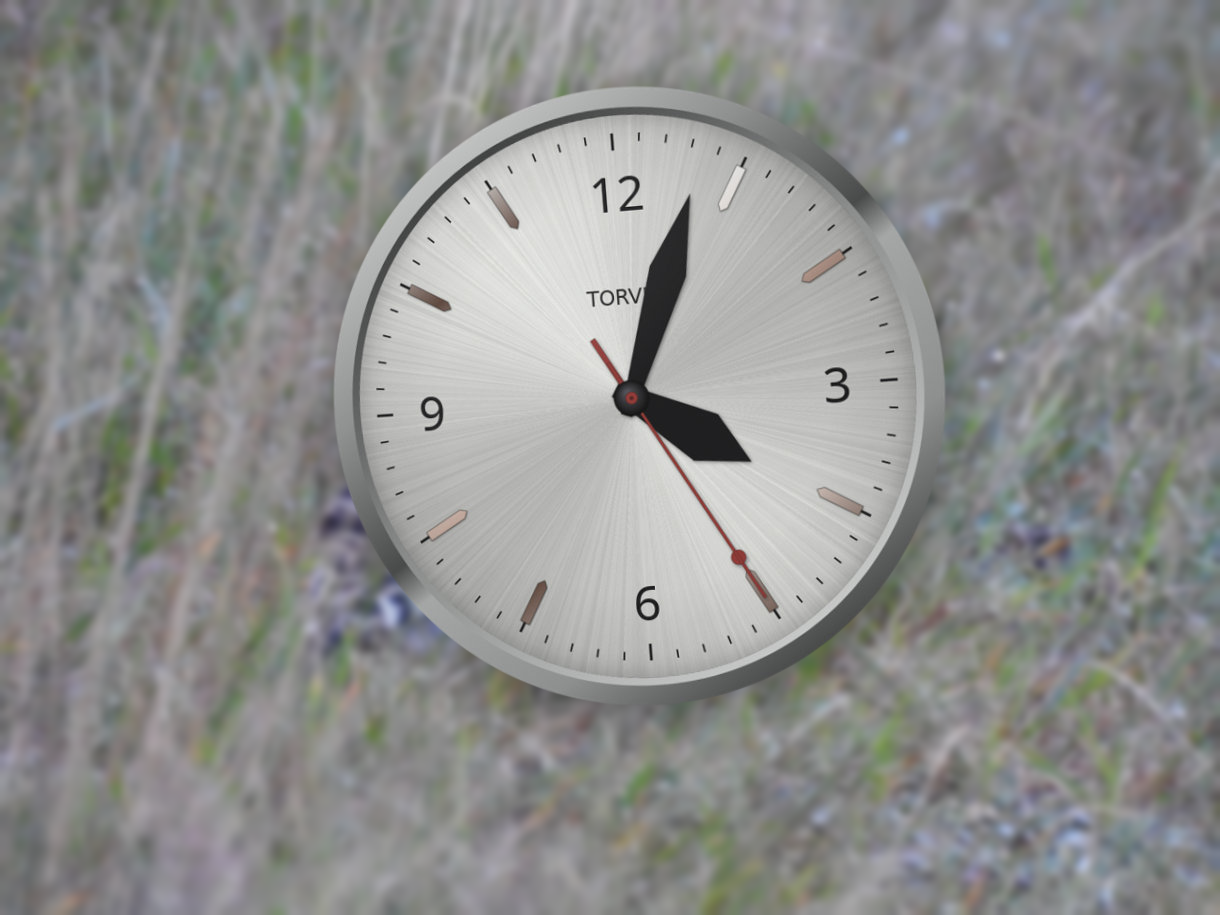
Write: h=4 m=3 s=25
